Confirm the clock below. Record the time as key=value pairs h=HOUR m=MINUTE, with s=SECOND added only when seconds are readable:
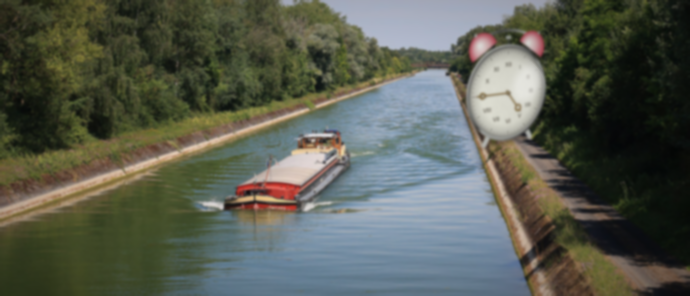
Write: h=4 m=45
